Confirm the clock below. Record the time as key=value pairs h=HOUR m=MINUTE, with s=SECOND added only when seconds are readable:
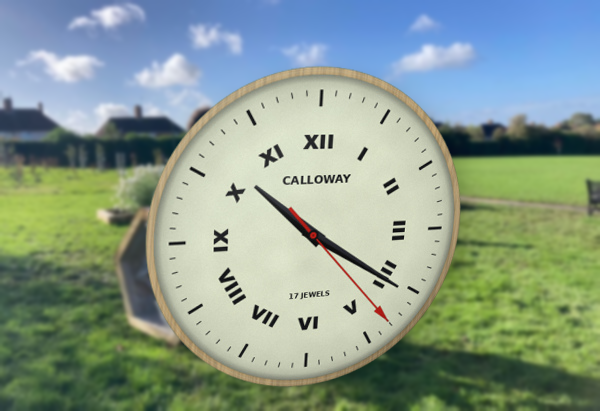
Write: h=10 m=20 s=23
